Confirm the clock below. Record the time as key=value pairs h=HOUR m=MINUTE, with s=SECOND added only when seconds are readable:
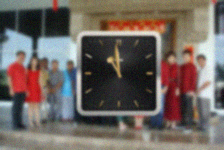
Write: h=10 m=59
